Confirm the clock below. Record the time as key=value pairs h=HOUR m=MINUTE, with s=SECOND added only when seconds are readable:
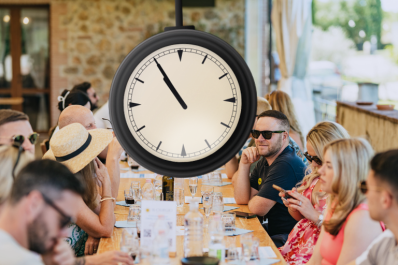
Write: h=10 m=55
